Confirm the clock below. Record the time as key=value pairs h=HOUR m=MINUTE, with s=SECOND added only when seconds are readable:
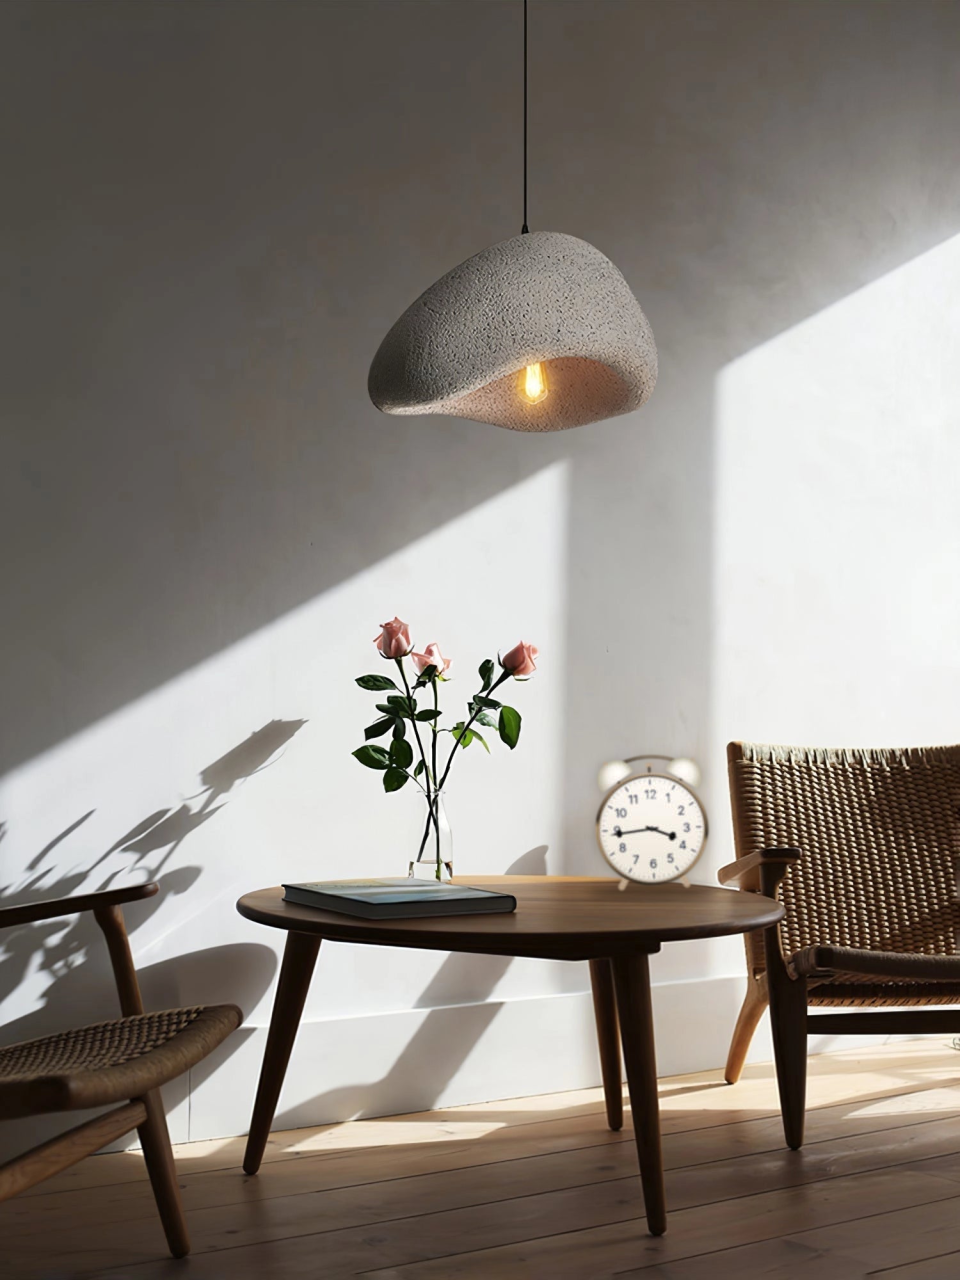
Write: h=3 m=44
